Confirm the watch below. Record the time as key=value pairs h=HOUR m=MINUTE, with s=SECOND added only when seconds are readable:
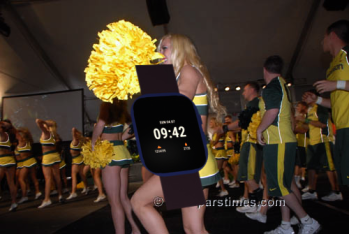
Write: h=9 m=42
